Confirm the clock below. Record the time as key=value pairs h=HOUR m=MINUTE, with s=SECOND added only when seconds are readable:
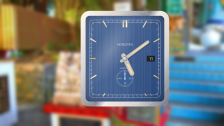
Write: h=5 m=9
